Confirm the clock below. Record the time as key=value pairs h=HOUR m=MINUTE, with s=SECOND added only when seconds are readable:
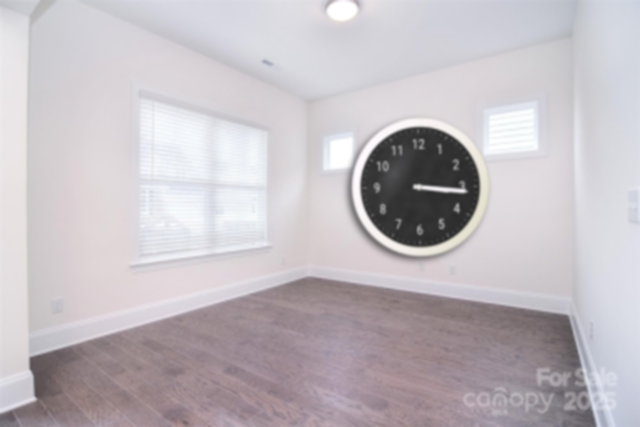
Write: h=3 m=16
